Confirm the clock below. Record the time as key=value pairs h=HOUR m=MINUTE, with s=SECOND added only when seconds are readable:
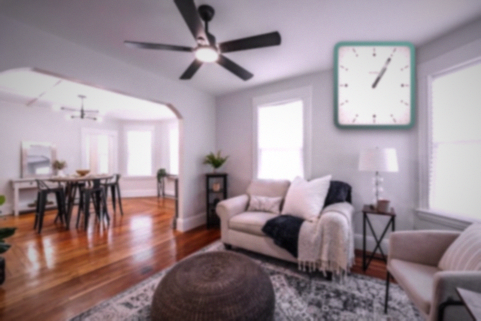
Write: h=1 m=5
